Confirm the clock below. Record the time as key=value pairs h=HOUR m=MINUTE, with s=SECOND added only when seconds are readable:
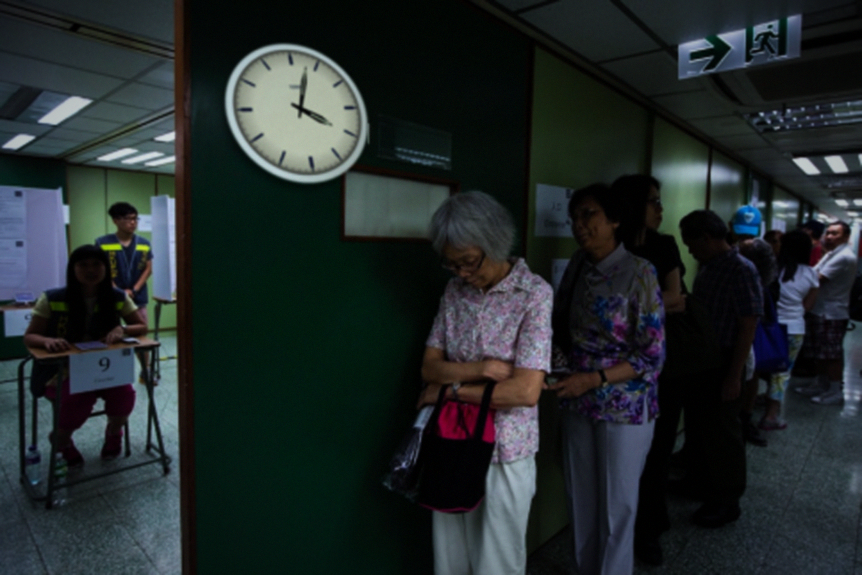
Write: h=4 m=3
